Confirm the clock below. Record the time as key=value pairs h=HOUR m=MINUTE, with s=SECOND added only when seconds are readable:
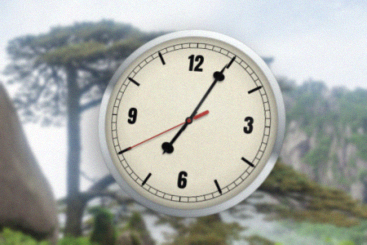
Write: h=7 m=4 s=40
